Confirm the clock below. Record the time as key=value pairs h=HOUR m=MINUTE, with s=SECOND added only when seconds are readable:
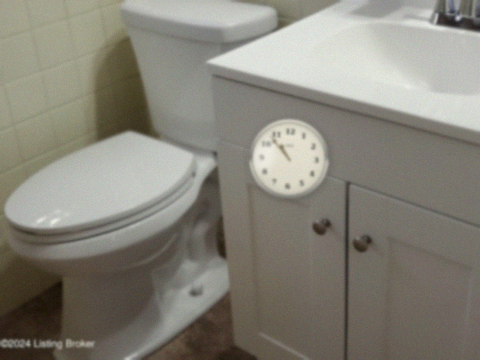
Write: h=10 m=53
